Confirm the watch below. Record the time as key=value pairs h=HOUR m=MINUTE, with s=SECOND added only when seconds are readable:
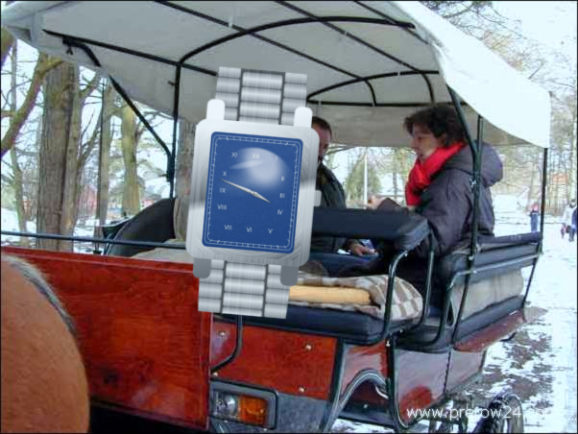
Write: h=3 m=48
